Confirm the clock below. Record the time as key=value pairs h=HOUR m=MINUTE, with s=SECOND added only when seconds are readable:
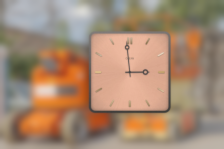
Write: h=2 m=59
